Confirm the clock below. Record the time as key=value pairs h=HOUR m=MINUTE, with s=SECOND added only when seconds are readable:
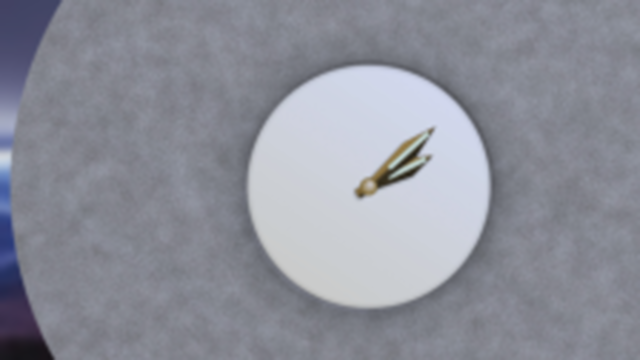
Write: h=2 m=8
